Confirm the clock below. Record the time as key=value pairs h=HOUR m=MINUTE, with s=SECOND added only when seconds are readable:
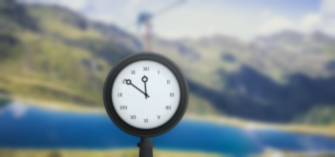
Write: h=11 m=51
